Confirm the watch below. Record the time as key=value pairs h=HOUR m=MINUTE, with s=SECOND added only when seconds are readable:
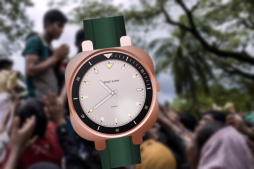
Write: h=10 m=40
